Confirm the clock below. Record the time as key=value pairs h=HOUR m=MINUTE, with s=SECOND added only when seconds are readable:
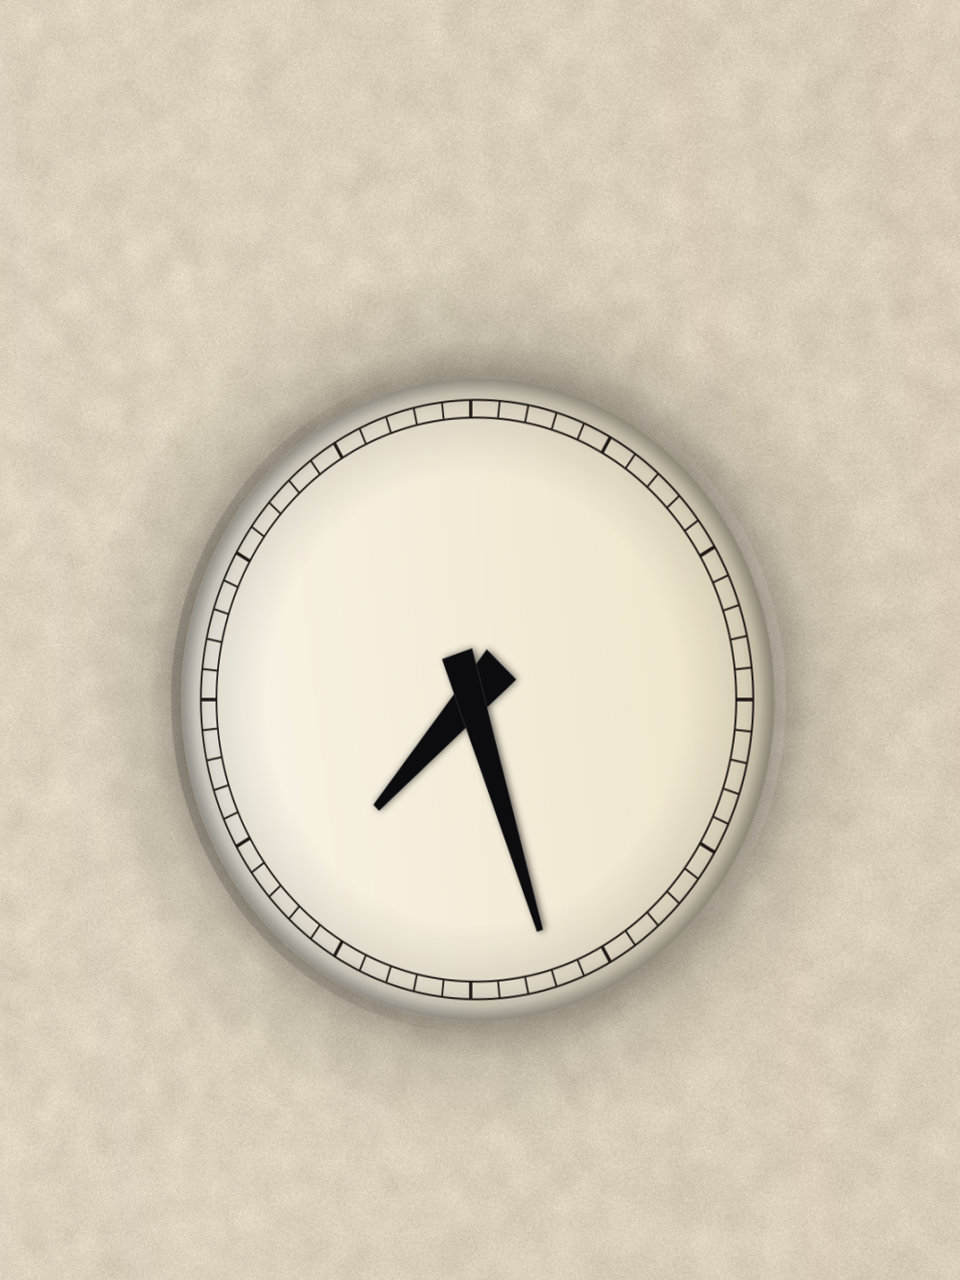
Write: h=7 m=27
